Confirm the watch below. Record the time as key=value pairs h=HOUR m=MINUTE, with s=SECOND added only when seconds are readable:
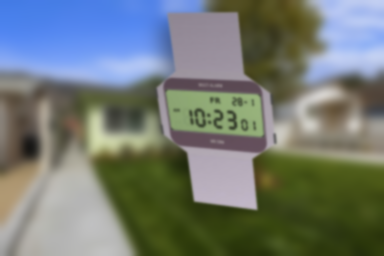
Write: h=10 m=23
